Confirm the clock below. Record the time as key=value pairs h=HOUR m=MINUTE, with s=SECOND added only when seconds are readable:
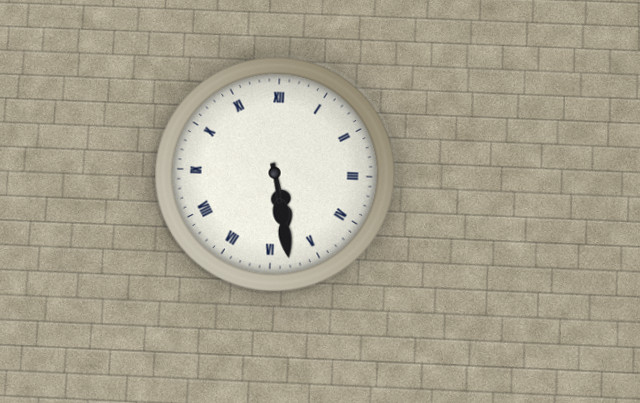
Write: h=5 m=28
